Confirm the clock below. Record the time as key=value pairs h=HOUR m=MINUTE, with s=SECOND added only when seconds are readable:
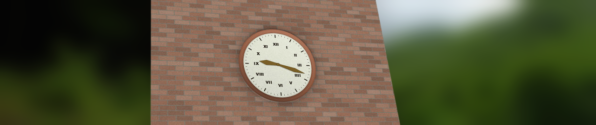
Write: h=9 m=18
